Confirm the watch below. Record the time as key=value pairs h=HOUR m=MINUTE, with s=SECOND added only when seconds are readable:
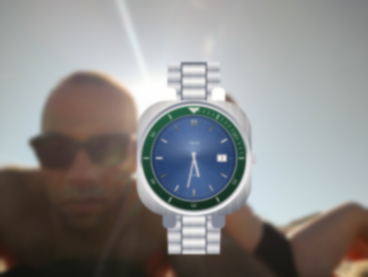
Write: h=5 m=32
